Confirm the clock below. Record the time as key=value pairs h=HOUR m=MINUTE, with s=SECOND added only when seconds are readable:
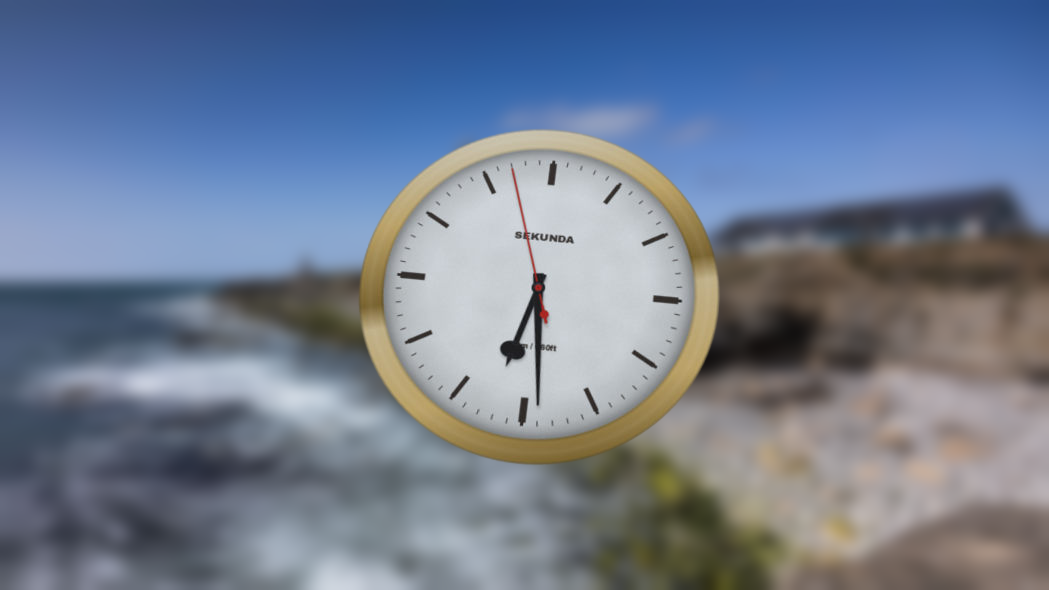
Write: h=6 m=28 s=57
